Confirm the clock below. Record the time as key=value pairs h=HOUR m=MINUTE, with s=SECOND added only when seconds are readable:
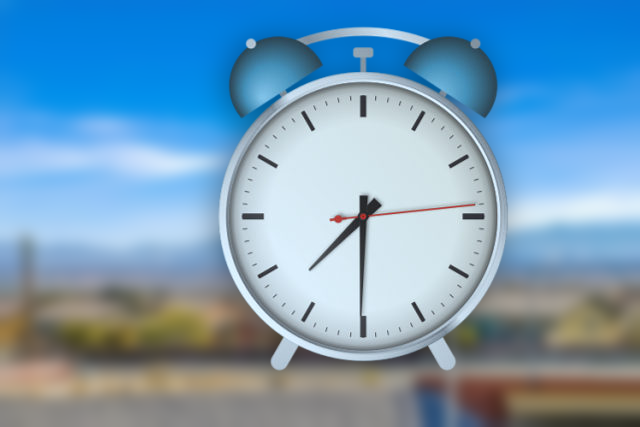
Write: h=7 m=30 s=14
